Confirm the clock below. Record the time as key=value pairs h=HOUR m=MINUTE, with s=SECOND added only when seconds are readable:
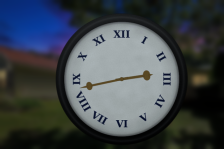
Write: h=2 m=43
